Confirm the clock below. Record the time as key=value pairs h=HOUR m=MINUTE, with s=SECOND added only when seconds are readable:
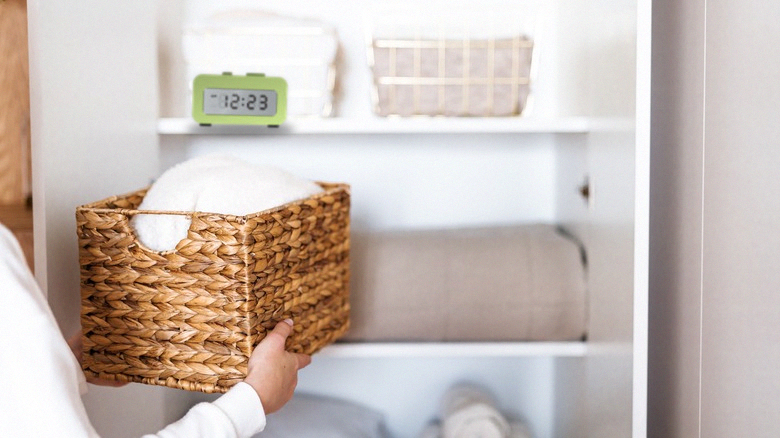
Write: h=12 m=23
